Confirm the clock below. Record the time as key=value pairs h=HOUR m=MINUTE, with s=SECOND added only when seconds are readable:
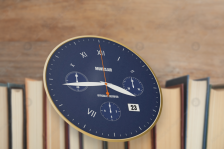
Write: h=3 m=44
